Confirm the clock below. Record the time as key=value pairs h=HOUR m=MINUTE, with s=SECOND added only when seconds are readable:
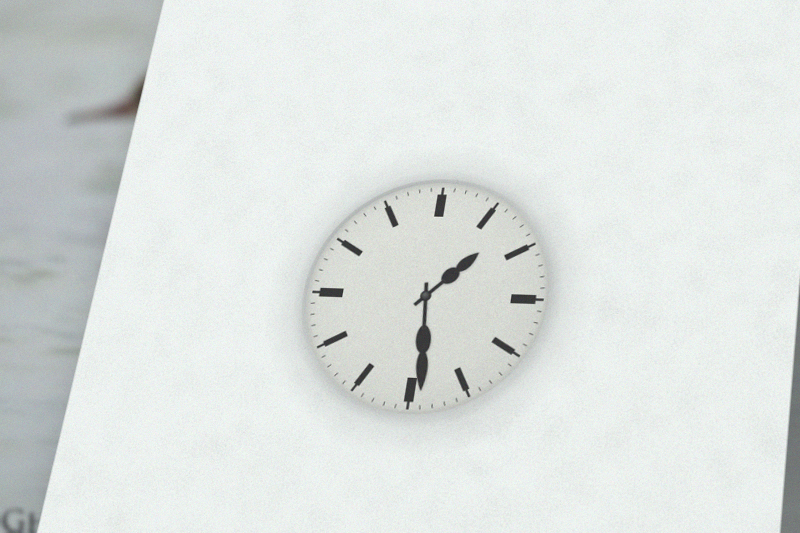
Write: h=1 m=29
